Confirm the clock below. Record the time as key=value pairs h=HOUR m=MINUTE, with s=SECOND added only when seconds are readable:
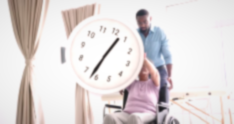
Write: h=12 m=32
